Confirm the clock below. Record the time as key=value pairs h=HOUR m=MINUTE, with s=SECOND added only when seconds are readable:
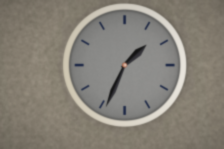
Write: h=1 m=34
